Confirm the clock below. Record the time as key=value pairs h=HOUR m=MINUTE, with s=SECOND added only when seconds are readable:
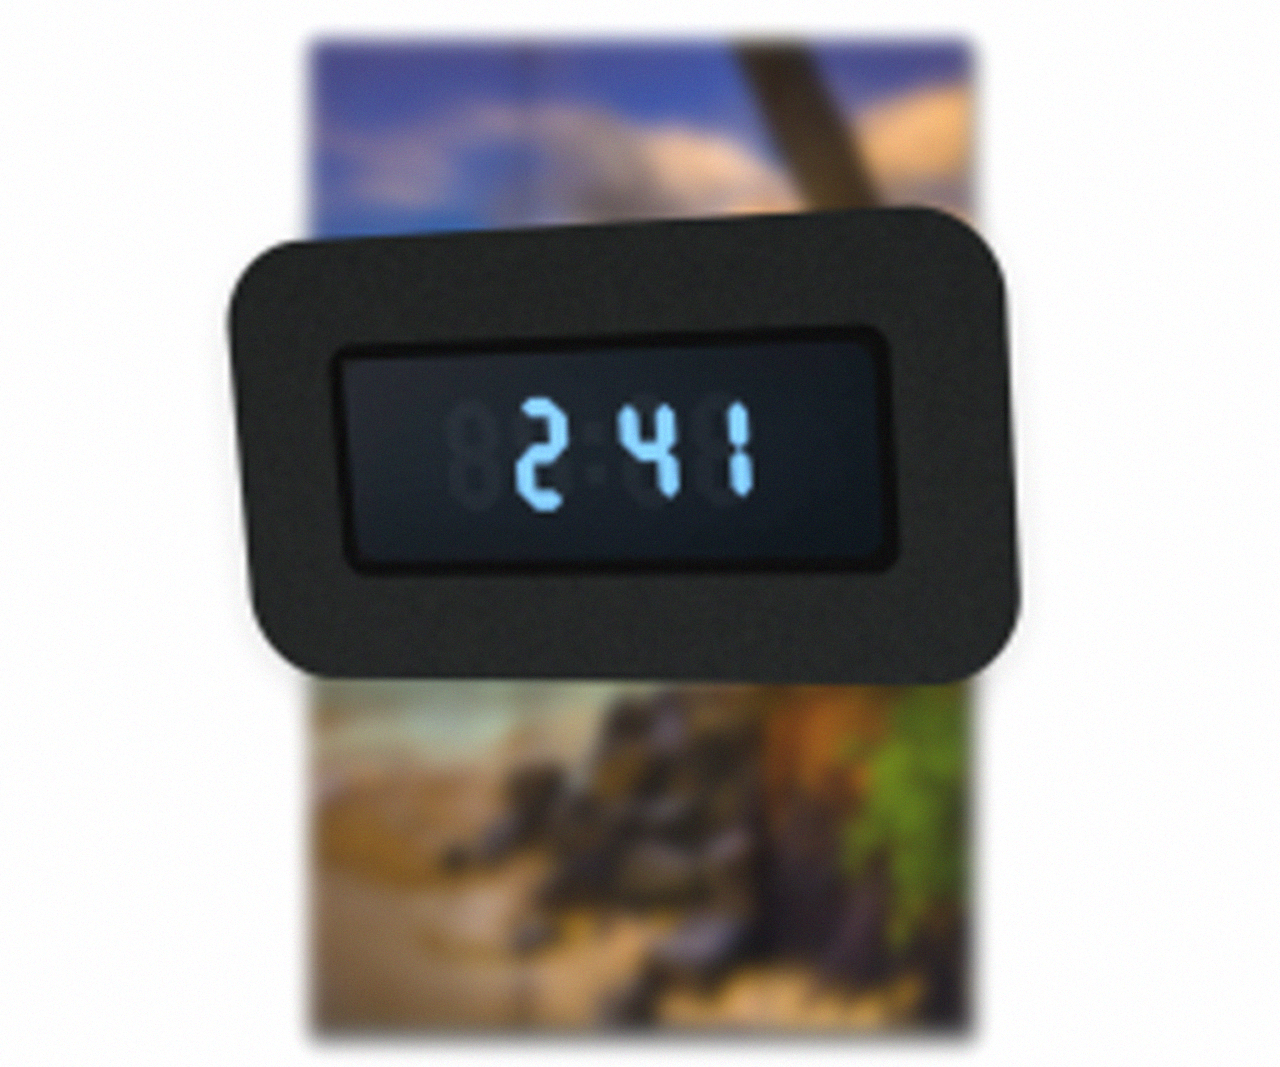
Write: h=2 m=41
